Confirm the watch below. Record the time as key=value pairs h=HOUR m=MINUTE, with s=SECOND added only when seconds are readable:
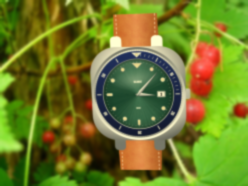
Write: h=3 m=7
